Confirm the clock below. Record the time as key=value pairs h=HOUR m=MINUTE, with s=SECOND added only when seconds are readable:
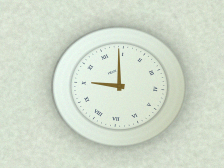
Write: h=10 m=4
